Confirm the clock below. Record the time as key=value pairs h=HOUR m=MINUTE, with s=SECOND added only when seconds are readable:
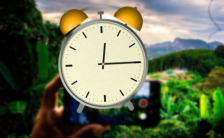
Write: h=12 m=15
